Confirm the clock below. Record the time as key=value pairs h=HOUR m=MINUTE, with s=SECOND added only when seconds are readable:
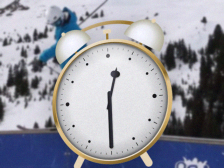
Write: h=12 m=30
